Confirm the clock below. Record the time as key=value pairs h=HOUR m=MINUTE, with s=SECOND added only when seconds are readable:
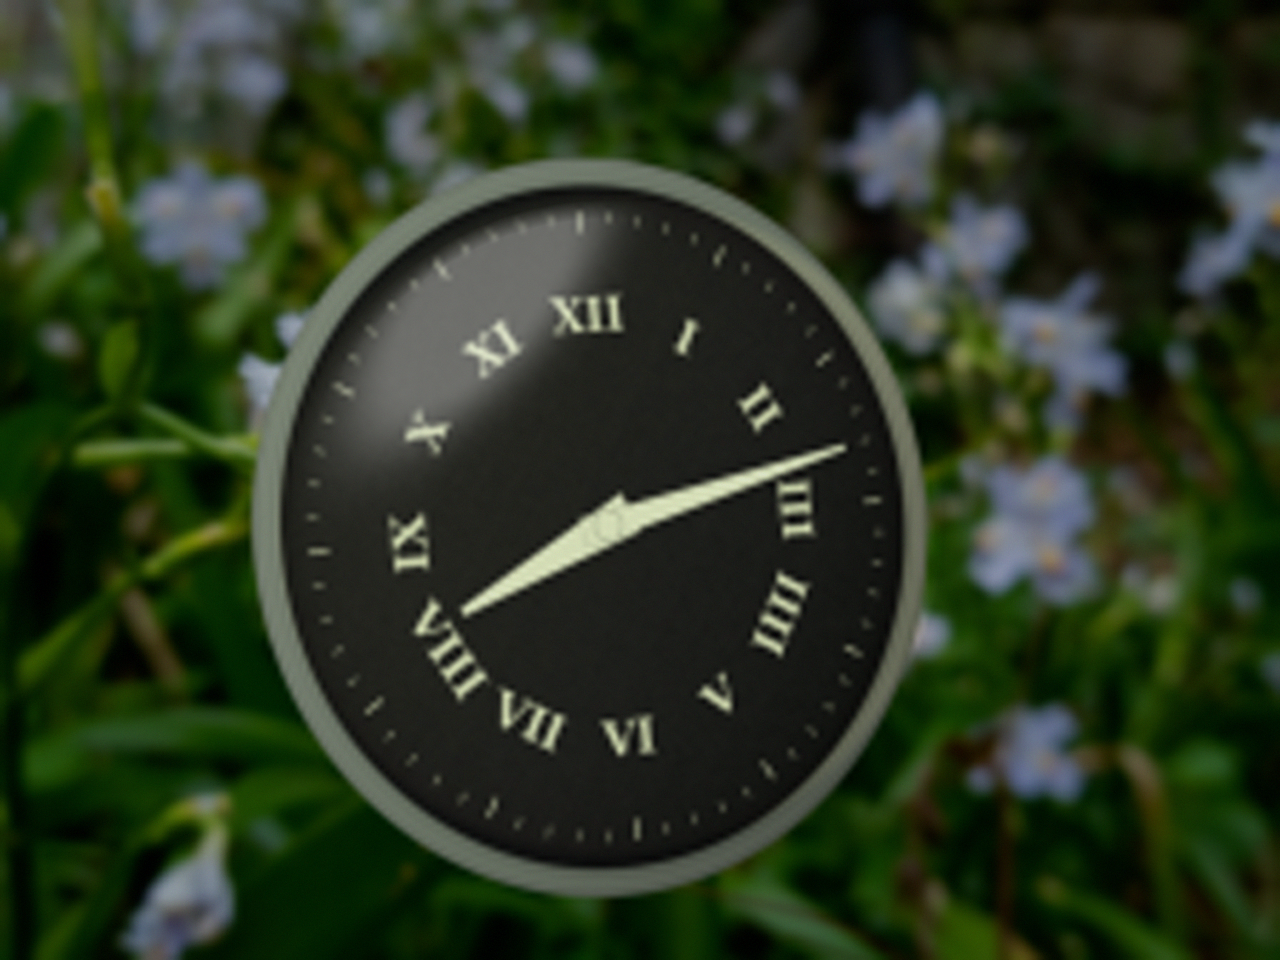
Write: h=8 m=13
